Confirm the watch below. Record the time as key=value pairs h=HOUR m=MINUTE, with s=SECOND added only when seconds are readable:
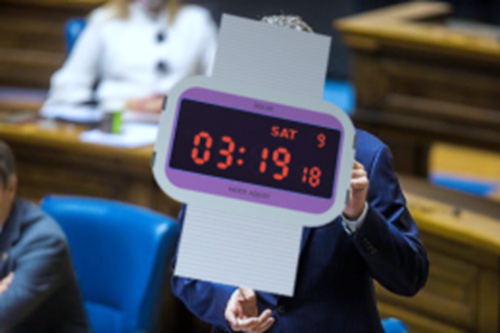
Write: h=3 m=19 s=18
